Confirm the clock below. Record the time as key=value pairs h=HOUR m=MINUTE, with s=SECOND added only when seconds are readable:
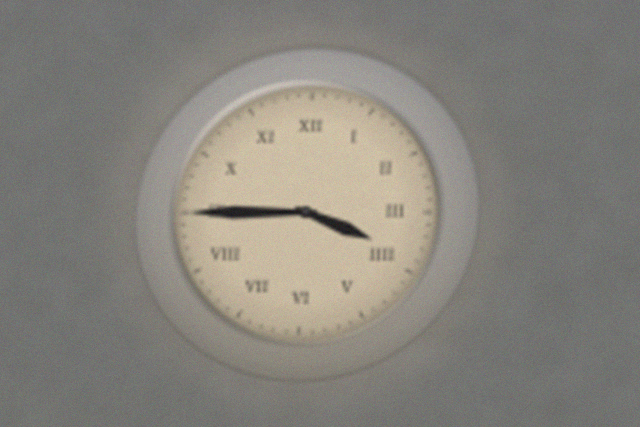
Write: h=3 m=45
